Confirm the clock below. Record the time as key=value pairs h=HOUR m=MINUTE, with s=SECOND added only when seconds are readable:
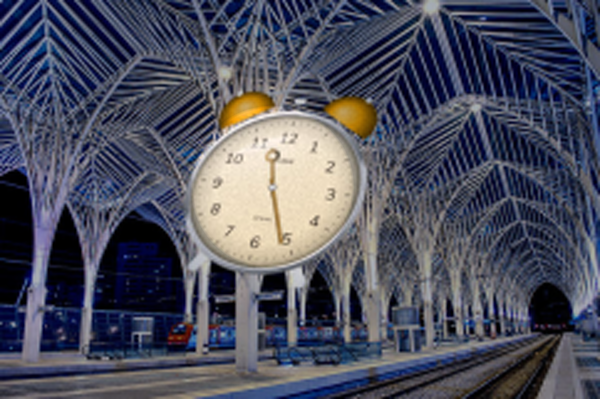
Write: h=11 m=26
